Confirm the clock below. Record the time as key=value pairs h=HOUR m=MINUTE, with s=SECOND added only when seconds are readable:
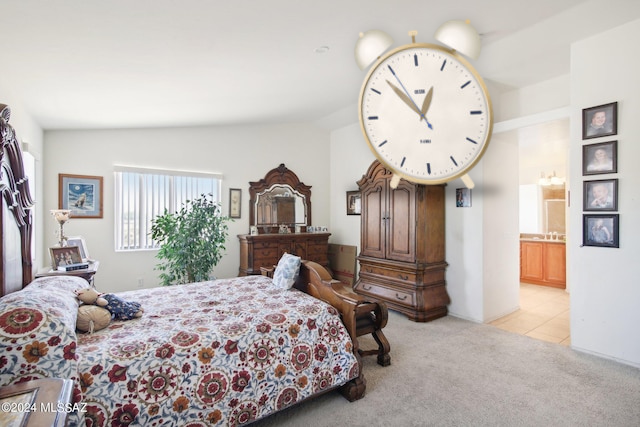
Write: h=12 m=52 s=55
